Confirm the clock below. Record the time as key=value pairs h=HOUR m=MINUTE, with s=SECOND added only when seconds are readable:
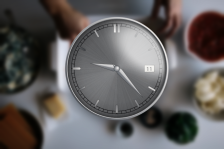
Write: h=9 m=23
